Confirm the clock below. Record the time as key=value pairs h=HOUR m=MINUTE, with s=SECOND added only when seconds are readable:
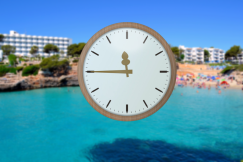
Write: h=11 m=45
